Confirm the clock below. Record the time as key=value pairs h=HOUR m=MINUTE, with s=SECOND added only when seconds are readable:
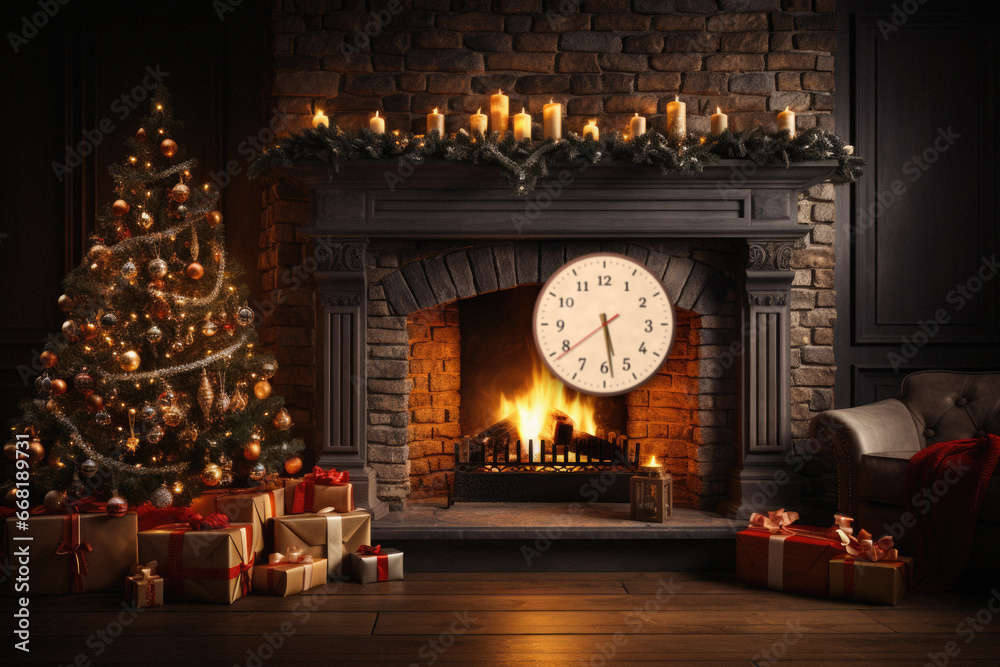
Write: h=5 m=28 s=39
